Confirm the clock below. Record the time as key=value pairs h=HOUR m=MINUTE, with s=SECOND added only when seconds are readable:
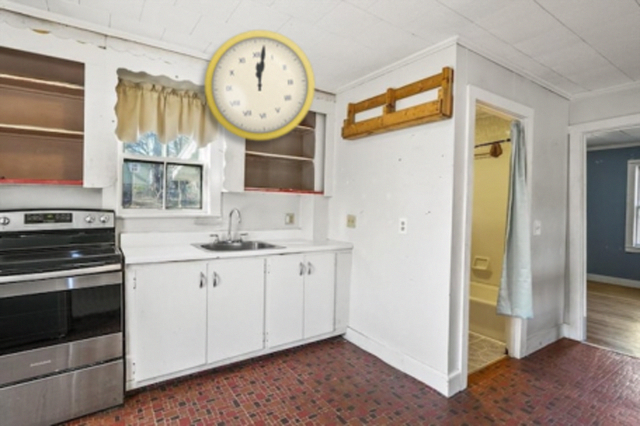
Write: h=12 m=2
